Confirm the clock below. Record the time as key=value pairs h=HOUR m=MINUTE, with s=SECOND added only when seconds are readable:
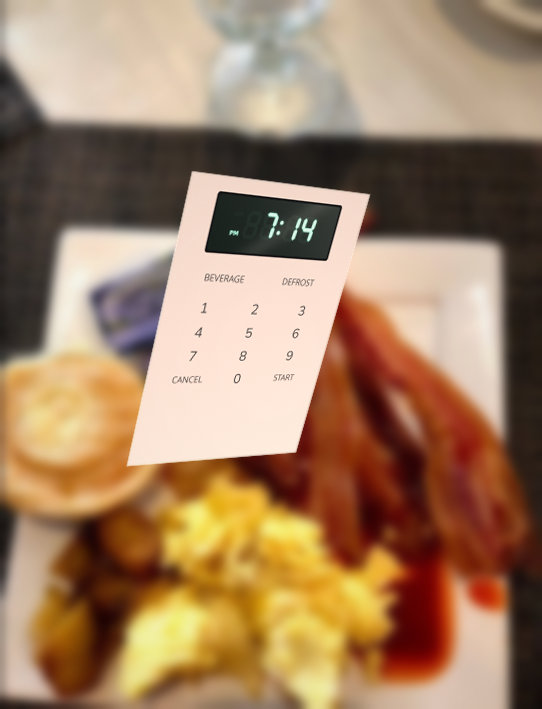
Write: h=7 m=14
